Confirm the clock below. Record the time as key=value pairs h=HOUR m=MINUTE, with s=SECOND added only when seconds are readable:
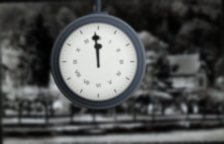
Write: h=11 m=59
